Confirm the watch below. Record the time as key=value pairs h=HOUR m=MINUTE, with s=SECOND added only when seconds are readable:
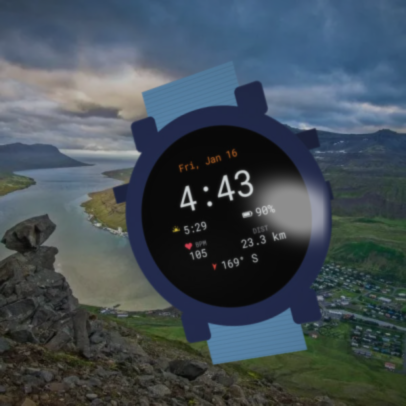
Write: h=4 m=43
